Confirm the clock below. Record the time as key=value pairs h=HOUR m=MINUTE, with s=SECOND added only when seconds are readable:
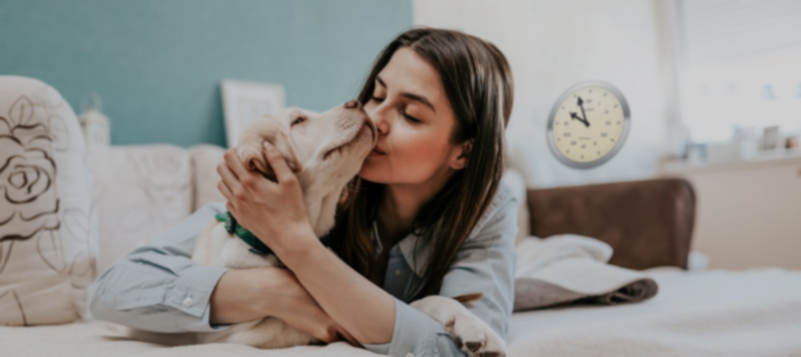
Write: h=9 m=56
